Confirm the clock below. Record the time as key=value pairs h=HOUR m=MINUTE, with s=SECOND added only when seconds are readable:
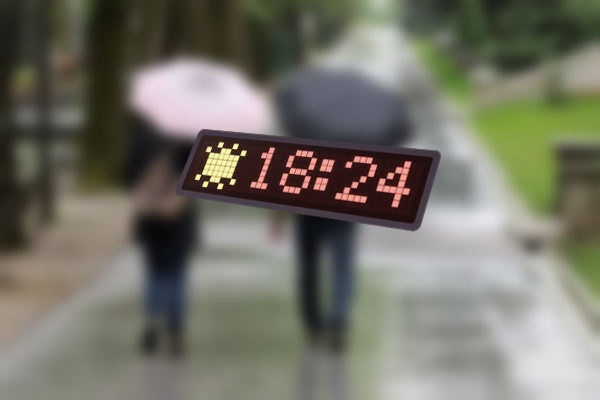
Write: h=18 m=24
